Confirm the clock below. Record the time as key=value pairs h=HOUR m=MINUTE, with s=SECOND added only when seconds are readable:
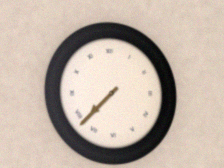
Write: h=7 m=38
